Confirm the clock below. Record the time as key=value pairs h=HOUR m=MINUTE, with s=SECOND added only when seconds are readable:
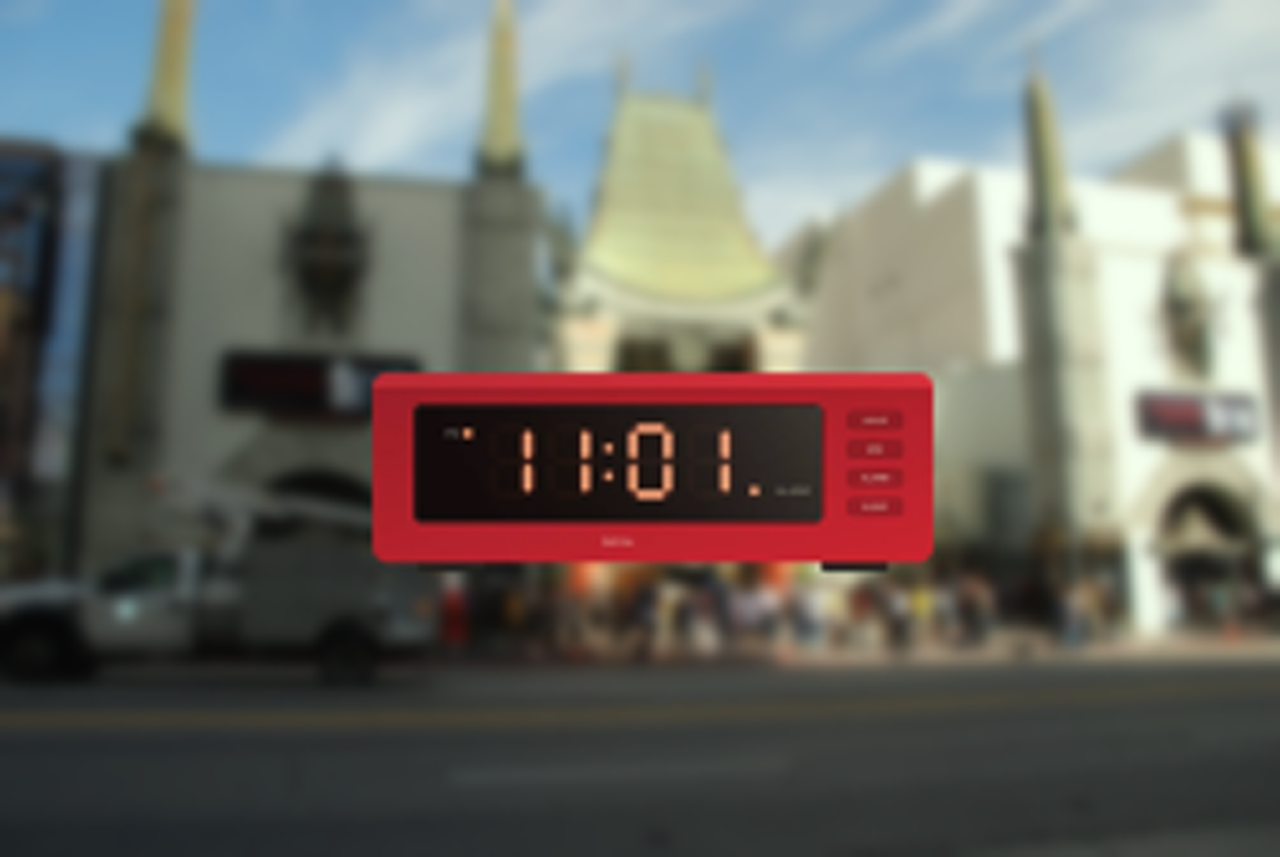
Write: h=11 m=1
